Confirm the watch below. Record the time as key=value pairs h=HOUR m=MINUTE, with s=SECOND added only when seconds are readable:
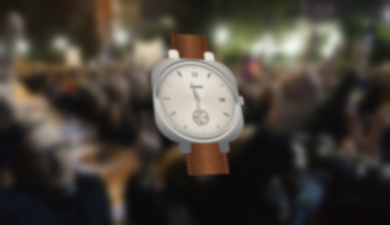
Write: h=11 m=31
